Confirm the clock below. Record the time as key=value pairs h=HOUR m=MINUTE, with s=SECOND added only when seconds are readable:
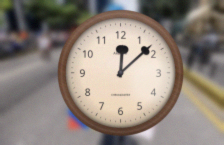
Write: h=12 m=8
